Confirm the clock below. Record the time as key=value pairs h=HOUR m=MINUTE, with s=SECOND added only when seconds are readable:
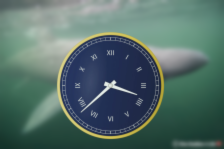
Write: h=3 m=38
